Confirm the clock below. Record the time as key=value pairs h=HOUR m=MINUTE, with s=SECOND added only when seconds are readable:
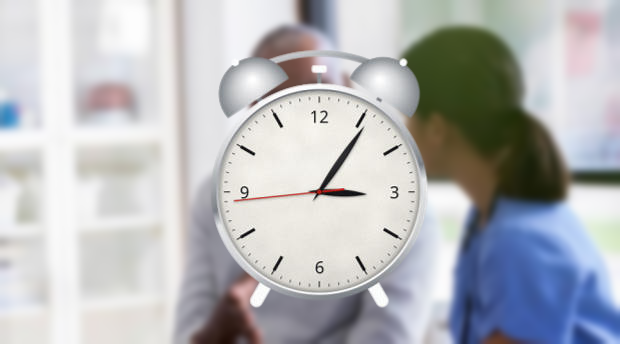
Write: h=3 m=5 s=44
